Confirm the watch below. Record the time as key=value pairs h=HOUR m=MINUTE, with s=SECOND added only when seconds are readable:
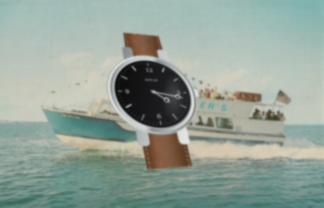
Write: h=4 m=17
